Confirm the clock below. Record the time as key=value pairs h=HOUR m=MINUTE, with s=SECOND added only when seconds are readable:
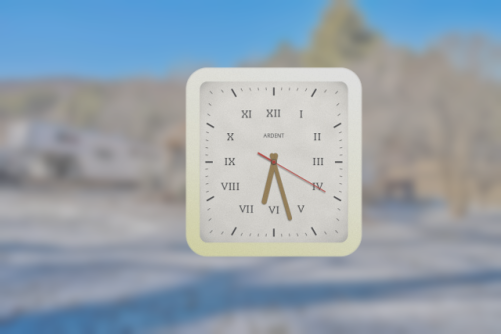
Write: h=6 m=27 s=20
